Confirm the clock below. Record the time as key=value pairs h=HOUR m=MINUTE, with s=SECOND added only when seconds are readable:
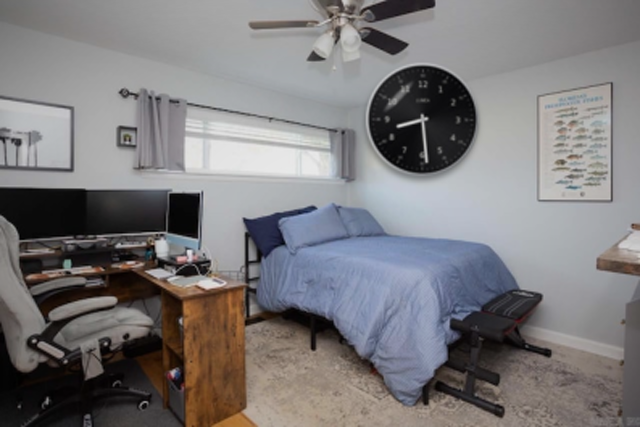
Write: h=8 m=29
